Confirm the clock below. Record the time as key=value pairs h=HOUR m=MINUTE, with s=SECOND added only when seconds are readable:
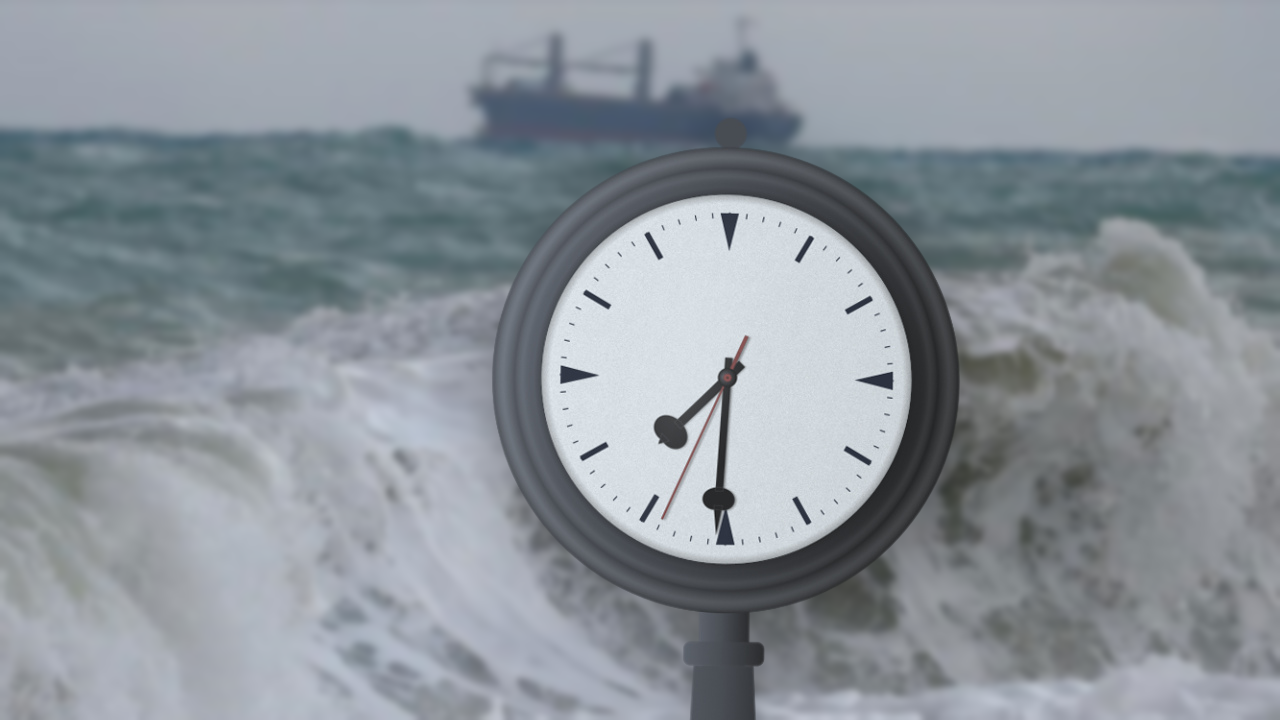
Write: h=7 m=30 s=34
